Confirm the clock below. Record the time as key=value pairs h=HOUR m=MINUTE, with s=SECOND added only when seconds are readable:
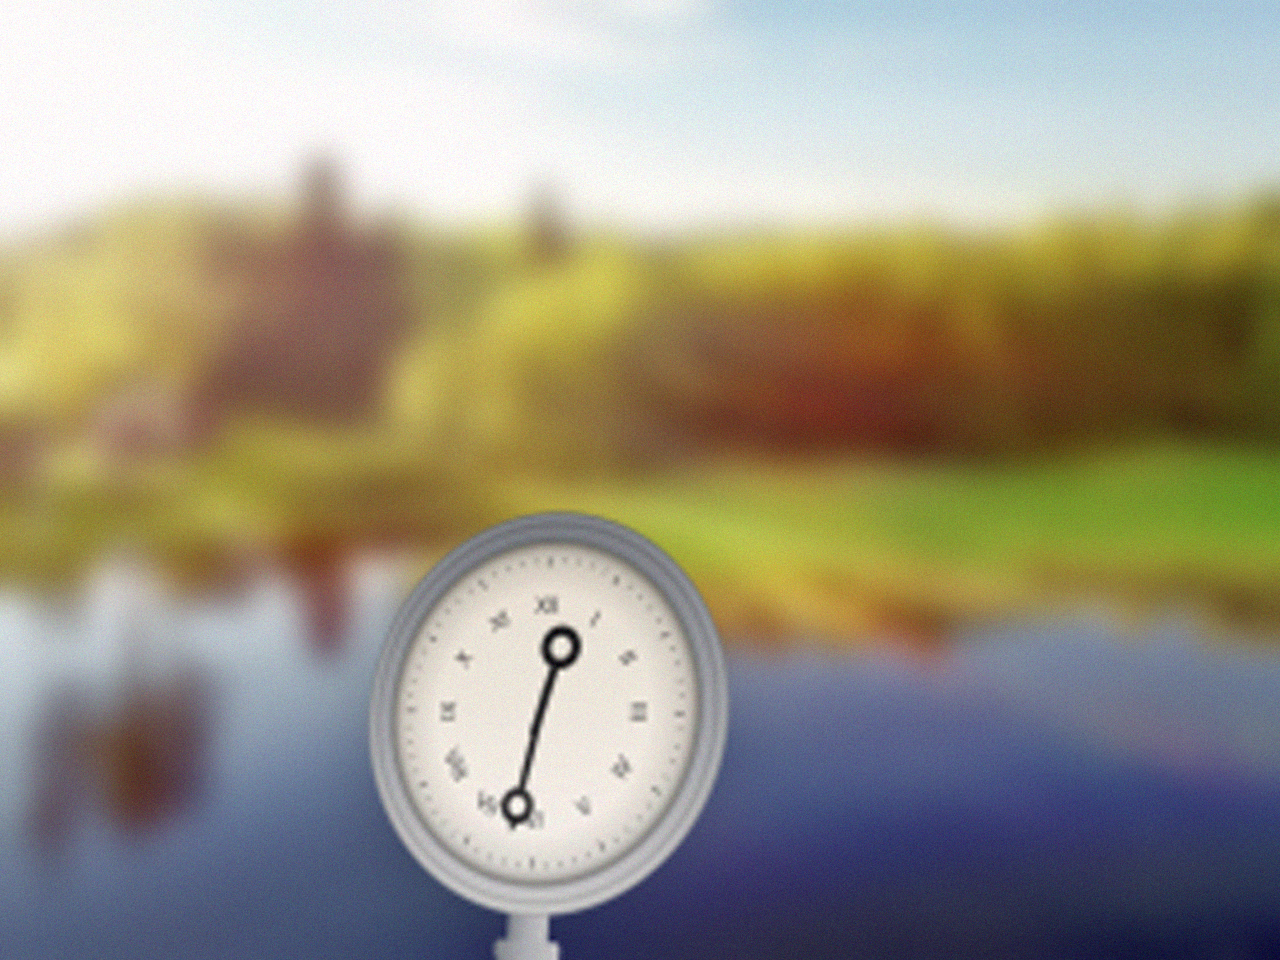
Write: h=12 m=32
